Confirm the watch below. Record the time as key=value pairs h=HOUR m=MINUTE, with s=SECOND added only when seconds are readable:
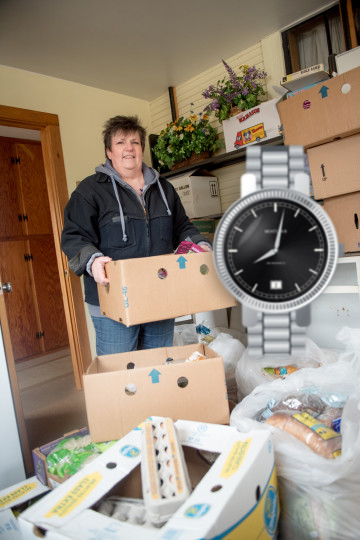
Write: h=8 m=2
